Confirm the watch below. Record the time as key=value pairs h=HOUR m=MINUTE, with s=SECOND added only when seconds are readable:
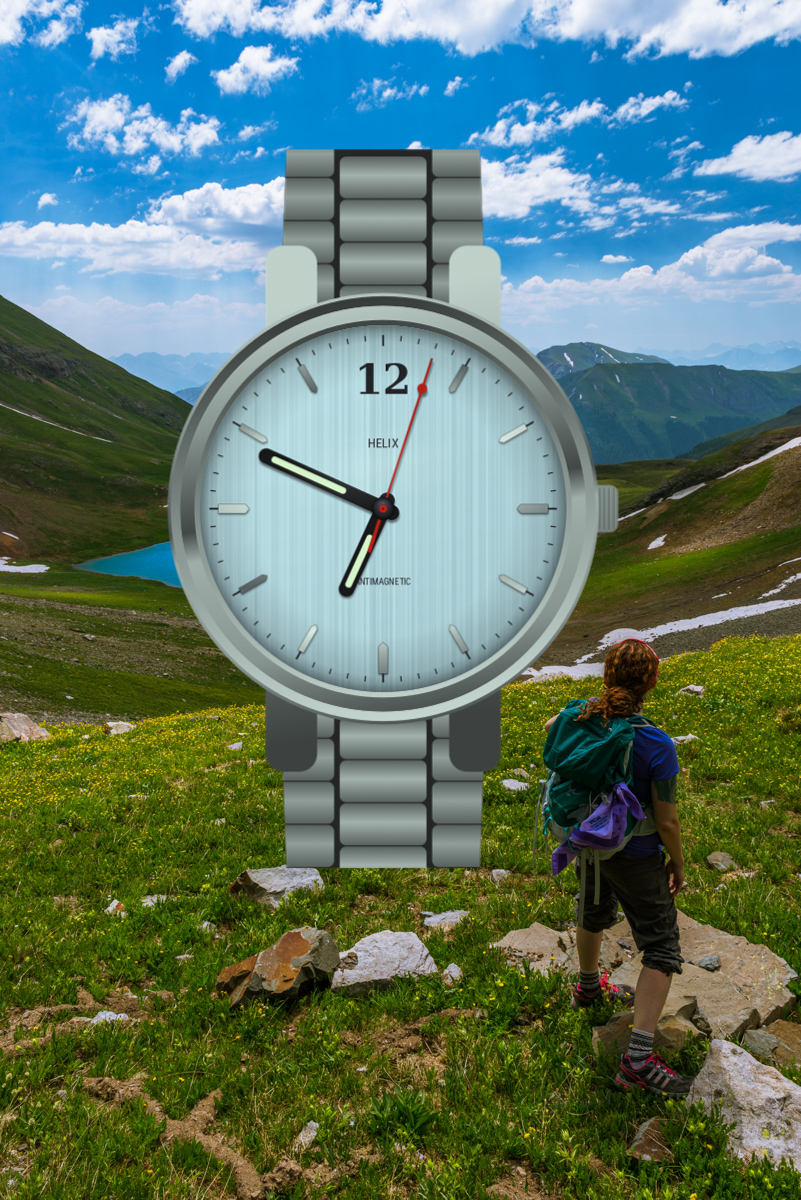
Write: h=6 m=49 s=3
